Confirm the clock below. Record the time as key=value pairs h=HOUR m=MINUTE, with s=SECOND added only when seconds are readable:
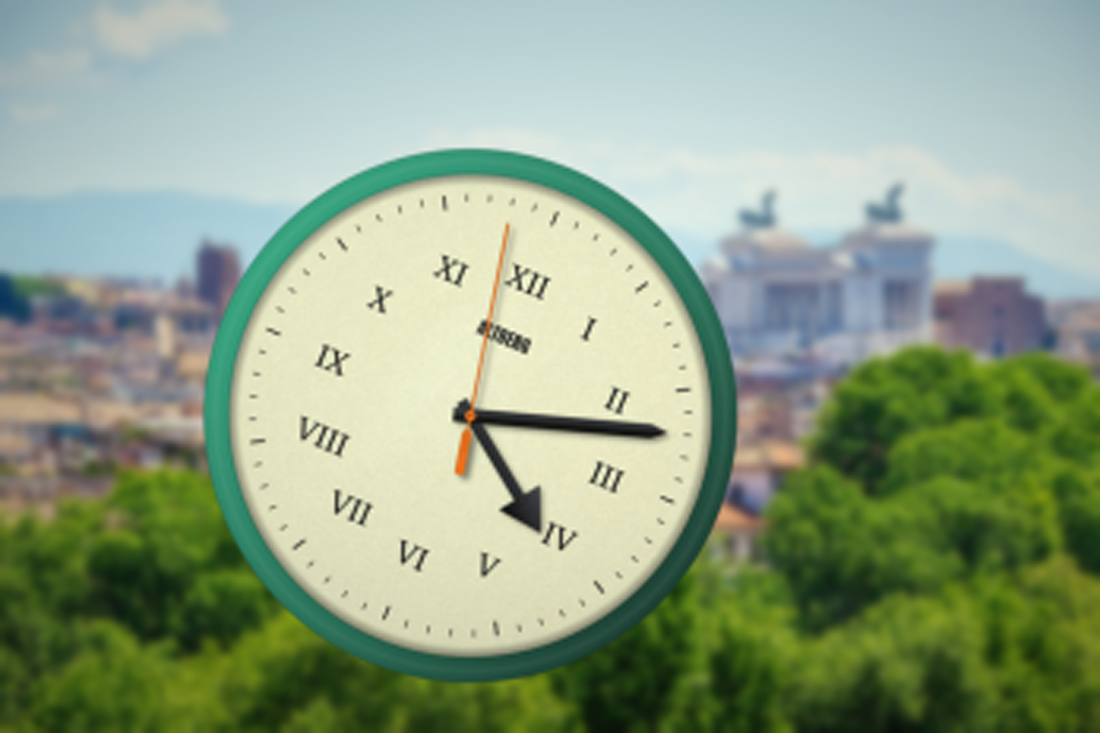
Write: h=4 m=11 s=58
